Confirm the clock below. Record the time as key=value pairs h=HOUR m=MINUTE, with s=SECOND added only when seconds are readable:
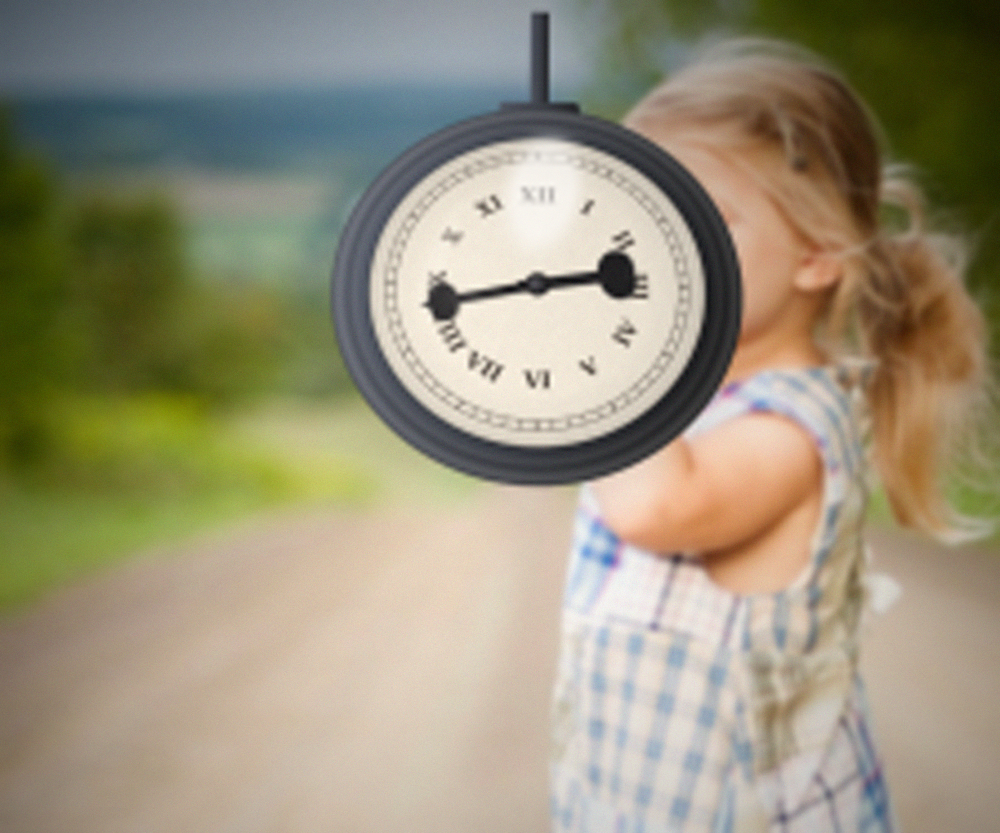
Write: h=2 m=43
